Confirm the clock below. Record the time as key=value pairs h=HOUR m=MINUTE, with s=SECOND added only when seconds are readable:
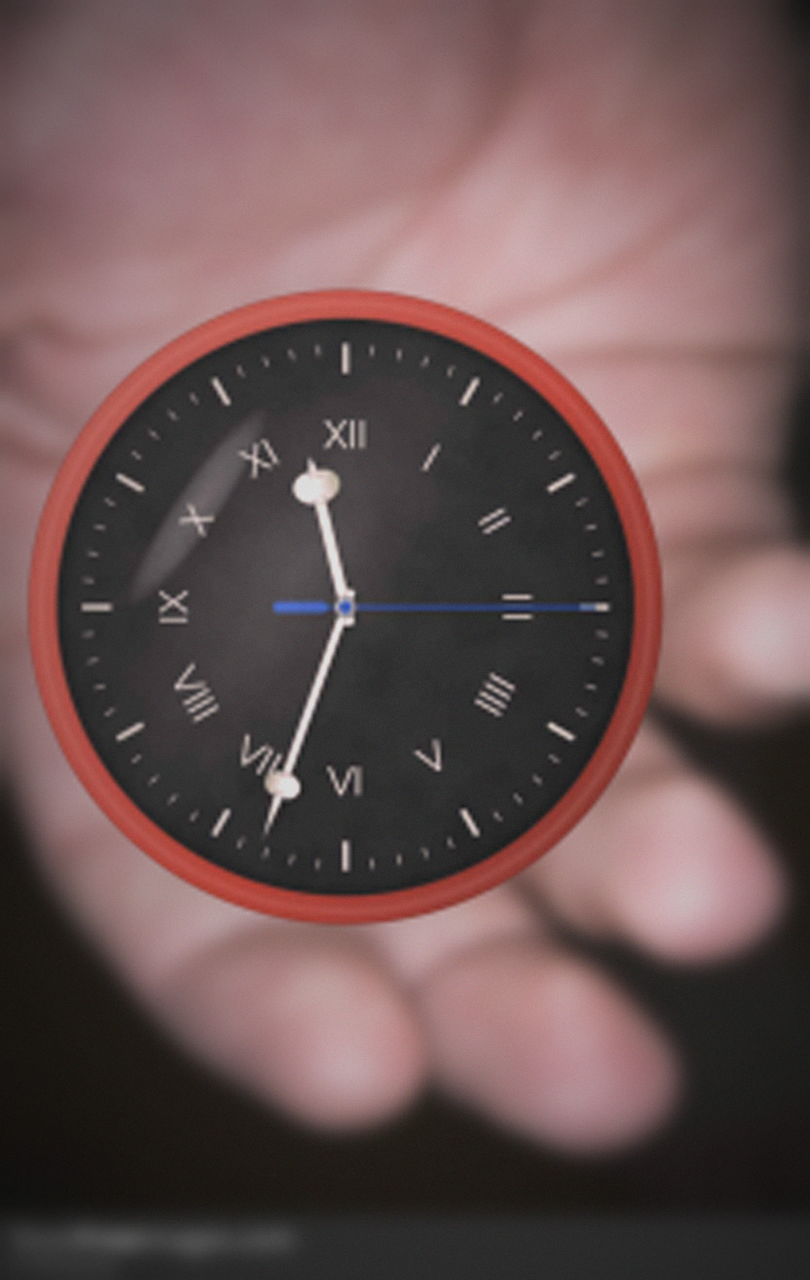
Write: h=11 m=33 s=15
